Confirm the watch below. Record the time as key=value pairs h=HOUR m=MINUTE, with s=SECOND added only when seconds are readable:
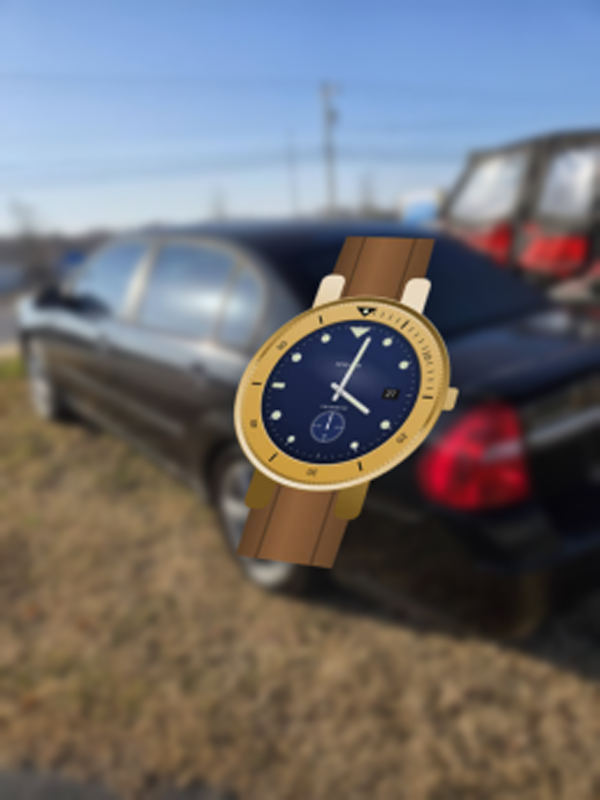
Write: h=4 m=2
